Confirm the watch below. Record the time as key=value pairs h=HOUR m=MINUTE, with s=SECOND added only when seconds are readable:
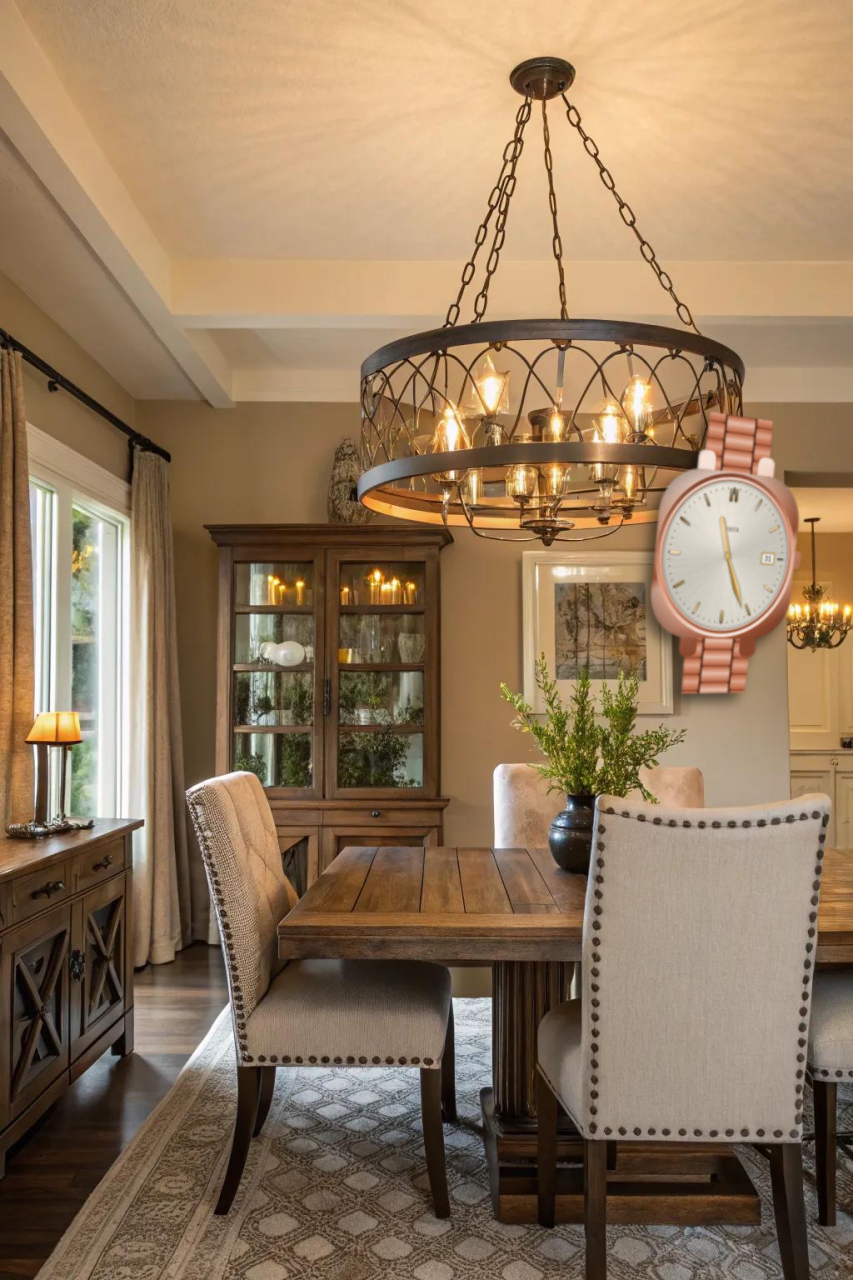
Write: h=11 m=26
